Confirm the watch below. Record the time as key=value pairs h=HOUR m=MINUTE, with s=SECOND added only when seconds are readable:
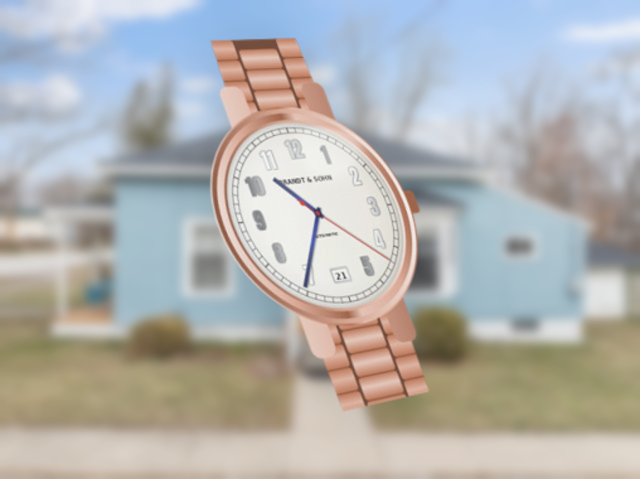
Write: h=10 m=35 s=22
